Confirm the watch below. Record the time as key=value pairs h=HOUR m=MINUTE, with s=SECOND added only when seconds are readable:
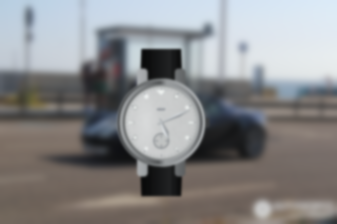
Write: h=5 m=11
